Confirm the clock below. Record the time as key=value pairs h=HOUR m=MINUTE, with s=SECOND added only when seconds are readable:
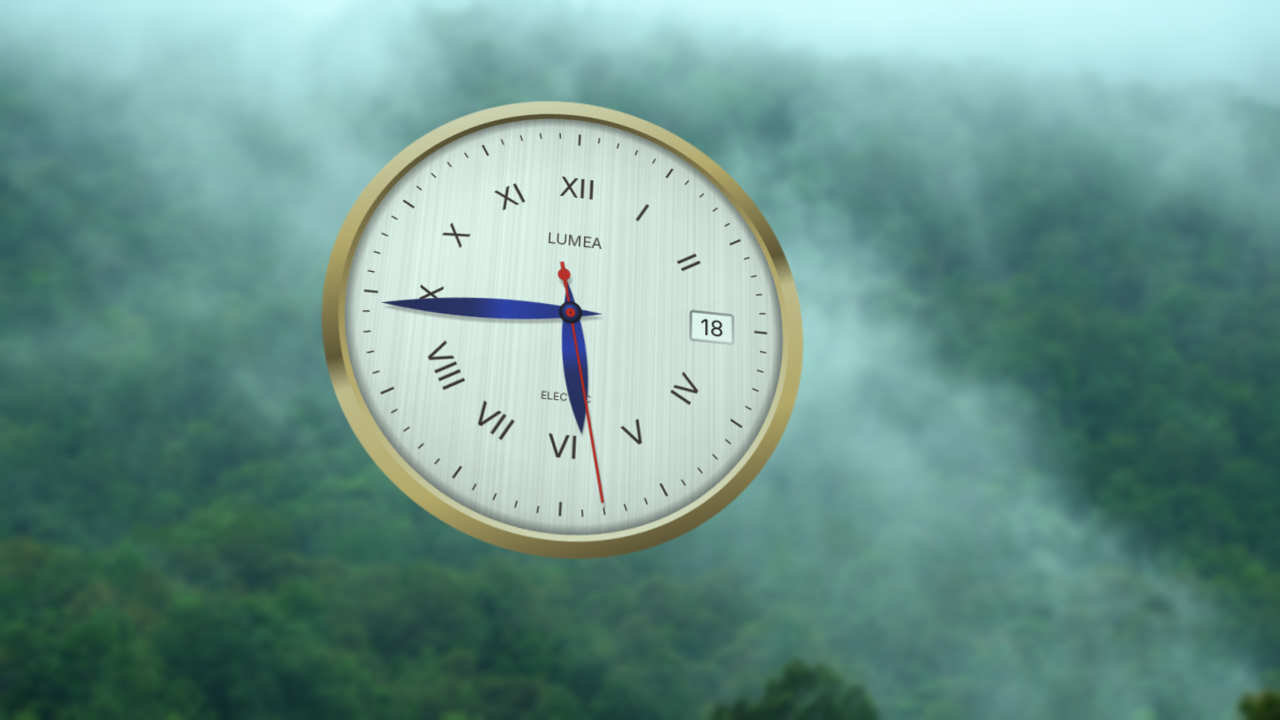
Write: h=5 m=44 s=28
